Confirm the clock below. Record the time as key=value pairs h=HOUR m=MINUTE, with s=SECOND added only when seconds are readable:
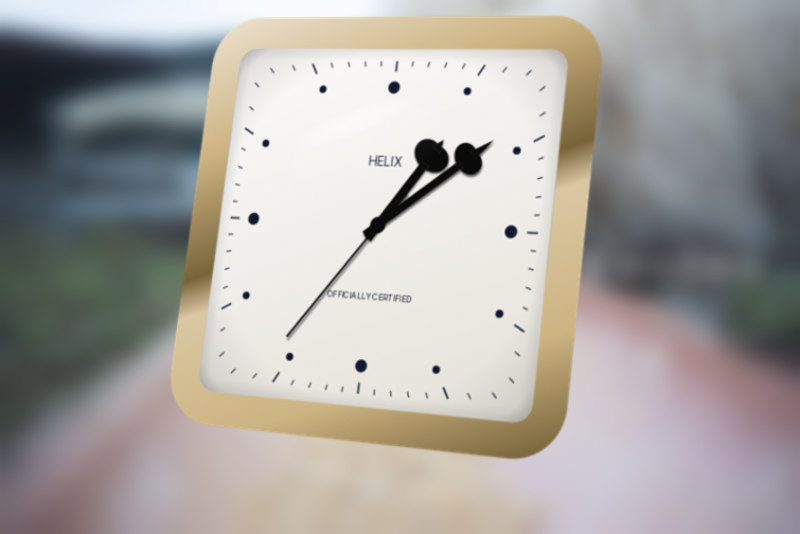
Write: h=1 m=8 s=36
